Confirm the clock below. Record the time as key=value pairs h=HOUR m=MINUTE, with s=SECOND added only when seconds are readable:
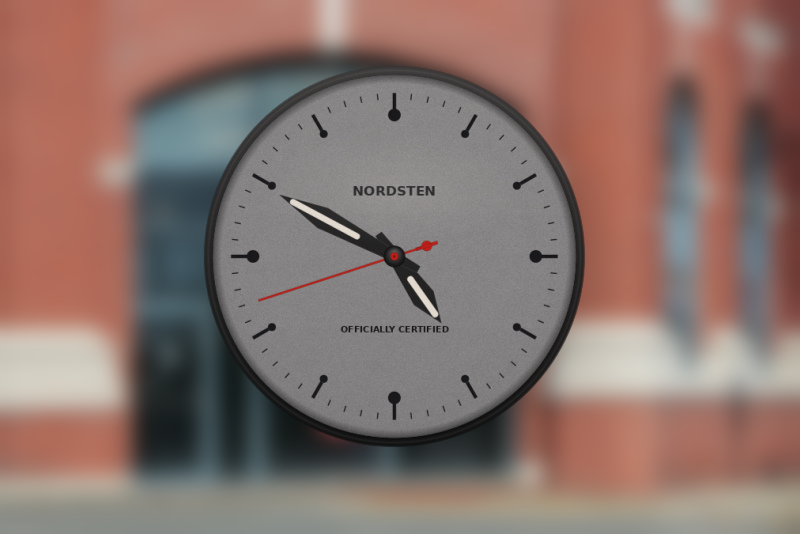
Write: h=4 m=49 s=42
